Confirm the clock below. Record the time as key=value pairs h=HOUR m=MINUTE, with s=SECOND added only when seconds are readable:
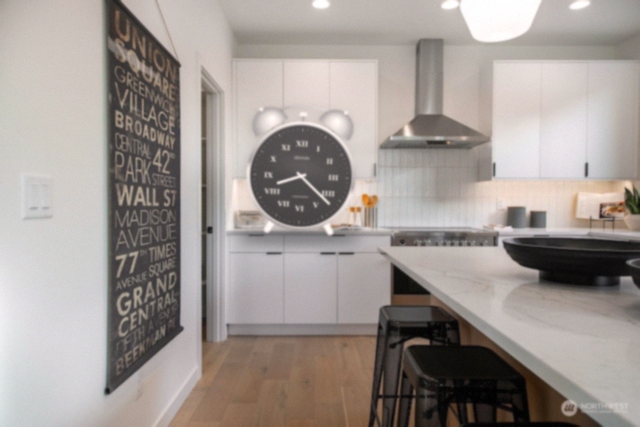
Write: h=8 m=22
